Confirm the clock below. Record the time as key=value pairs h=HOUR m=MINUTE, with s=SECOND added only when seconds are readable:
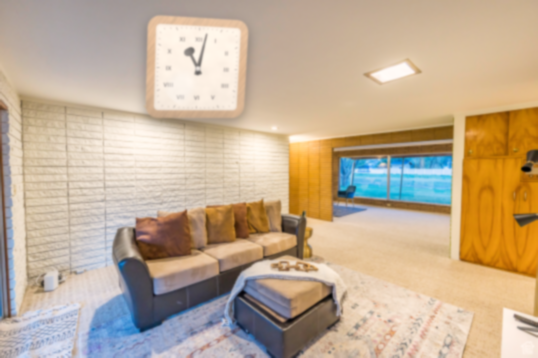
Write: h=11 m=2
